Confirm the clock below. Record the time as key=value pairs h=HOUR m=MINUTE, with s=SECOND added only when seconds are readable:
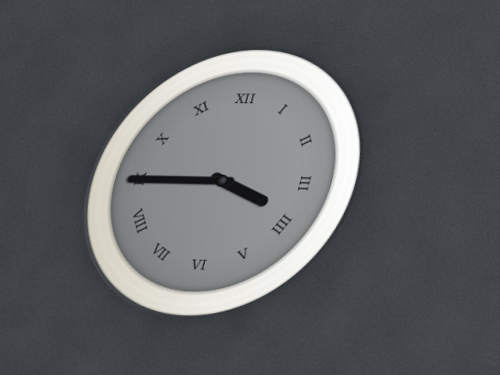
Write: h=3 m=45
